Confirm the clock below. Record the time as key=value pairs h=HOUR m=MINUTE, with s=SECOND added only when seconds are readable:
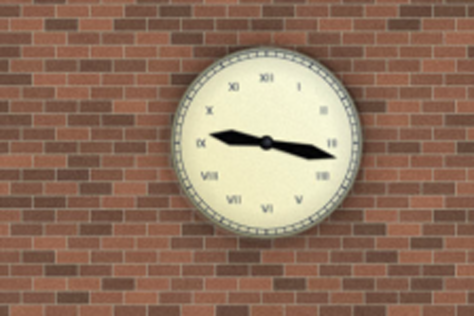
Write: h=9 m=17
